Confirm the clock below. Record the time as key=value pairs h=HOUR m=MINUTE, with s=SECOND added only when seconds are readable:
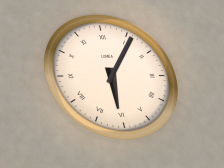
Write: h=6 m=6
